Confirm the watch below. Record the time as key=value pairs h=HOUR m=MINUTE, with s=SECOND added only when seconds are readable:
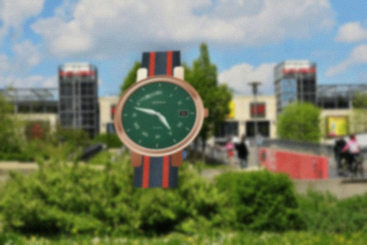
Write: h=4 m=48
